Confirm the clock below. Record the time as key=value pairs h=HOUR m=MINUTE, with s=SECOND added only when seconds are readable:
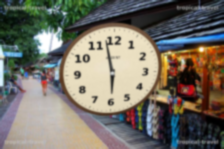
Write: h=5 m=58
